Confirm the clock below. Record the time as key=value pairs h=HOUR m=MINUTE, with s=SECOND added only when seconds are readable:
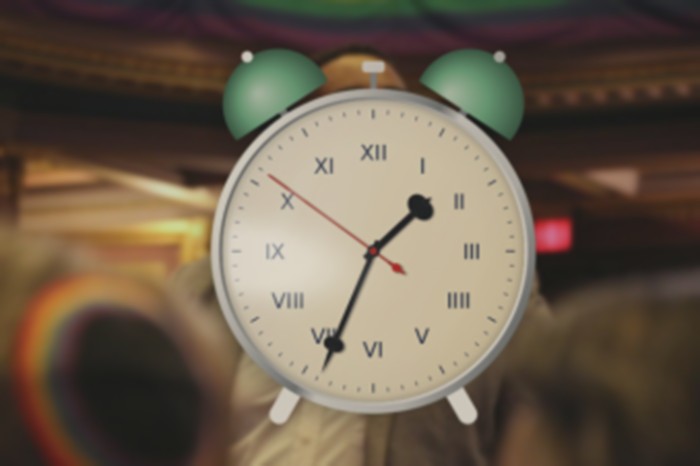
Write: h=1 m=33 s=51
